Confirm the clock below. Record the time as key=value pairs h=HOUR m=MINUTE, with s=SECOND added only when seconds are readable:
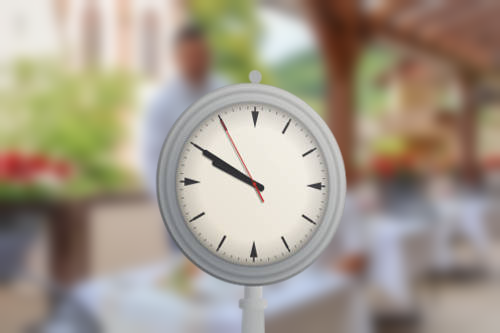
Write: h=9 m=49 s=55
